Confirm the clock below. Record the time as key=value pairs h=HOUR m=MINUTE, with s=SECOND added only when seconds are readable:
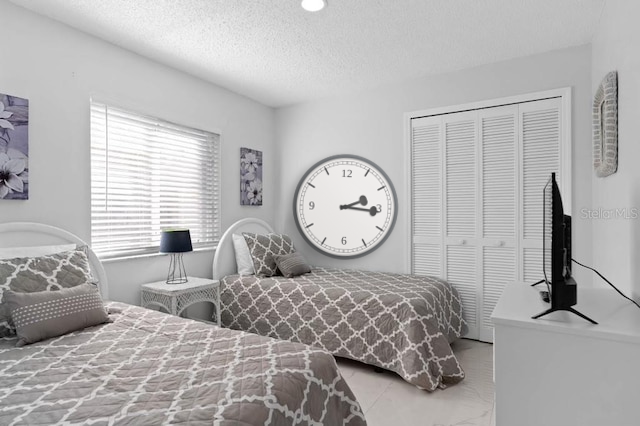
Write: h=2 m=16
